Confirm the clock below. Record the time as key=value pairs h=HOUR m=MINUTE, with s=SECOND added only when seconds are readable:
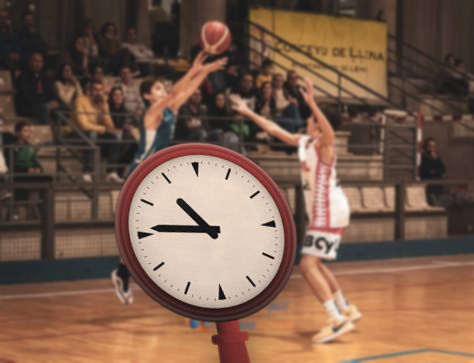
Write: h=10 m=46
